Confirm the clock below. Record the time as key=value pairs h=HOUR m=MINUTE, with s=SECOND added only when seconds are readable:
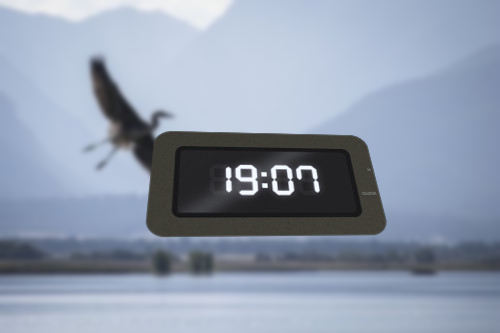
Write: h=19 m=7
